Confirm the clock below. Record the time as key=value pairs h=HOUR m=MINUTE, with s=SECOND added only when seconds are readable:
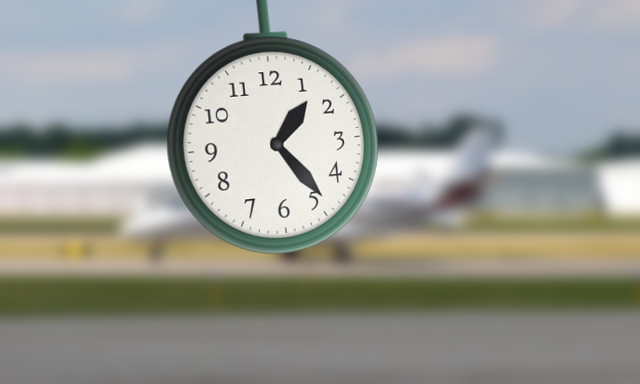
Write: h=1 m=24
